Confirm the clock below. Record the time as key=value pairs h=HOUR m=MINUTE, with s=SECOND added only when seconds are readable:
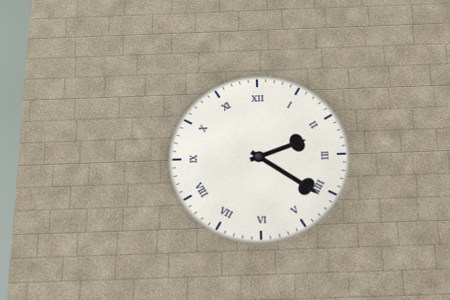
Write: h=2 m=21
